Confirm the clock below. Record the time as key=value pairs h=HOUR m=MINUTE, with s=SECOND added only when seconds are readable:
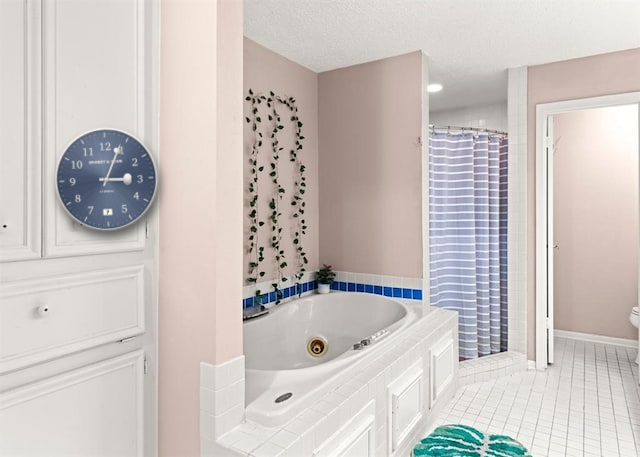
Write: h=3 m=4
